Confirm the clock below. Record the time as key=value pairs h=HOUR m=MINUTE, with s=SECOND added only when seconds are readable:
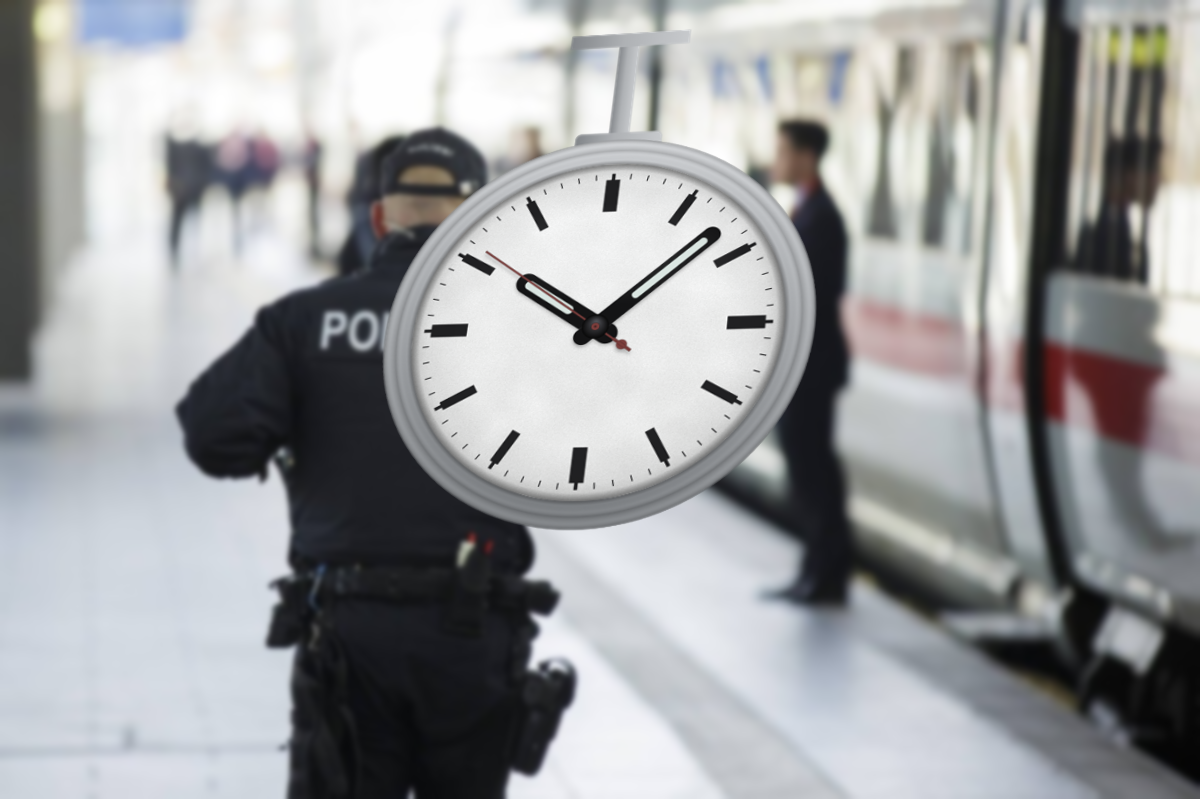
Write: h=10 m=7 s=51
